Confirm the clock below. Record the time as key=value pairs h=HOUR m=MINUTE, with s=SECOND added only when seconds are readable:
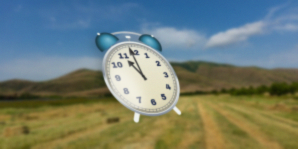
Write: h=10 m=59
